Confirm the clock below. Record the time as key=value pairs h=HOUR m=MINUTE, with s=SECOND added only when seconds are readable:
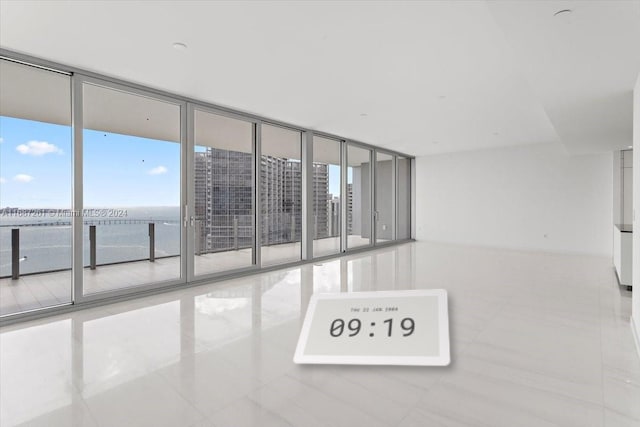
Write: h=9 m=19
